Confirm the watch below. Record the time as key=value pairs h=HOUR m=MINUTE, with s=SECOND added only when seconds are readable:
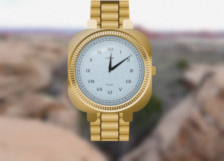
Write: h=12 m=9
